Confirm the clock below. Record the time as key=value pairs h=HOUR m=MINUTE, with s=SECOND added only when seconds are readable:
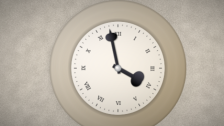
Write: h=3 m=58
